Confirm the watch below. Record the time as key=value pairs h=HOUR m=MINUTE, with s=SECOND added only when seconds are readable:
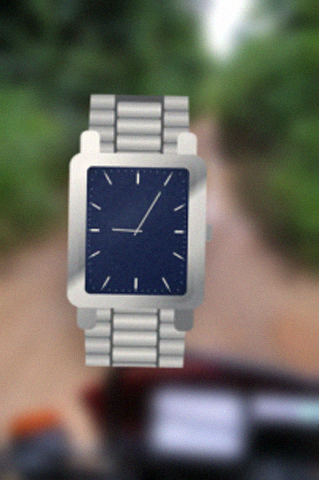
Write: h=9 m=5
